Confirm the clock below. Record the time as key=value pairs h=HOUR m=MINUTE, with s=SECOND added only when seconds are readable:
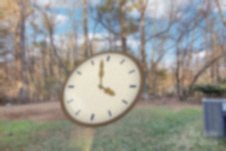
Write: h=3 m=58
